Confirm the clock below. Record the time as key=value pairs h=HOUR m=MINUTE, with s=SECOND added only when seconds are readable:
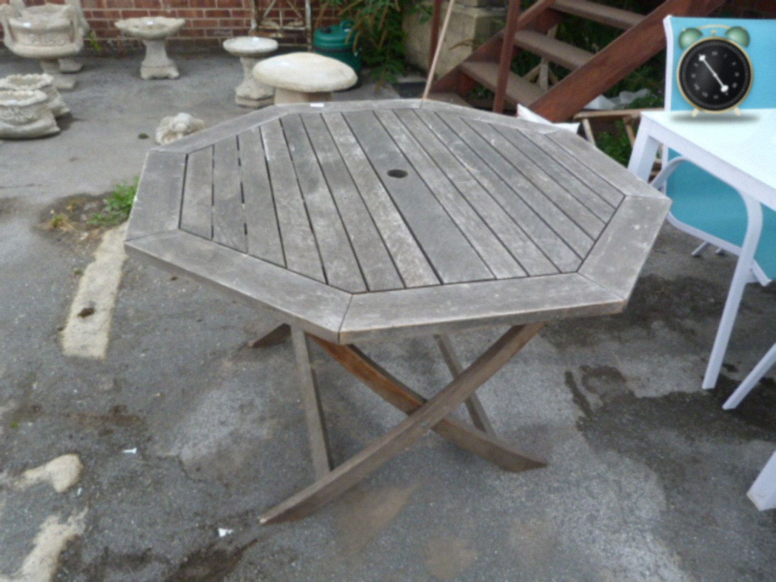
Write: h=4 m=54
